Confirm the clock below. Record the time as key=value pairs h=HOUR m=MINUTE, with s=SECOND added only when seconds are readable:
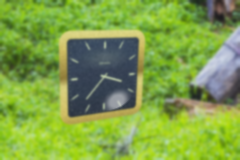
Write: h=3 m=37
